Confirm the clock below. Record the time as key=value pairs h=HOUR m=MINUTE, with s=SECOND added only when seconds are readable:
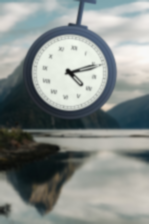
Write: h=4 m=11
